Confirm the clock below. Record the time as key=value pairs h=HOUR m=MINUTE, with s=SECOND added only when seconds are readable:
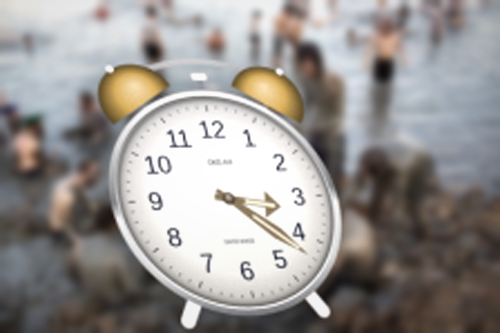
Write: h=3 m=22
